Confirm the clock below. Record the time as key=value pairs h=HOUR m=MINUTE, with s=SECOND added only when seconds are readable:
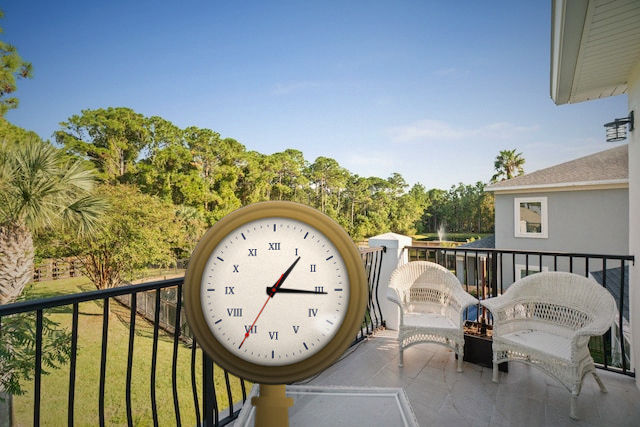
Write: h=1 m=15 s=35
